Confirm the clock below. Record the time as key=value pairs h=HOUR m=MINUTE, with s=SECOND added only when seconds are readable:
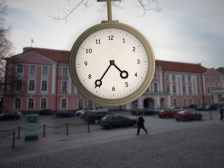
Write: h=4 m=36
